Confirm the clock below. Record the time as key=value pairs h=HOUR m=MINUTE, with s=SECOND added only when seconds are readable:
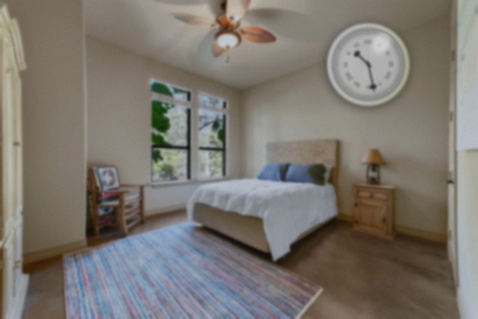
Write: h=10 m=28
